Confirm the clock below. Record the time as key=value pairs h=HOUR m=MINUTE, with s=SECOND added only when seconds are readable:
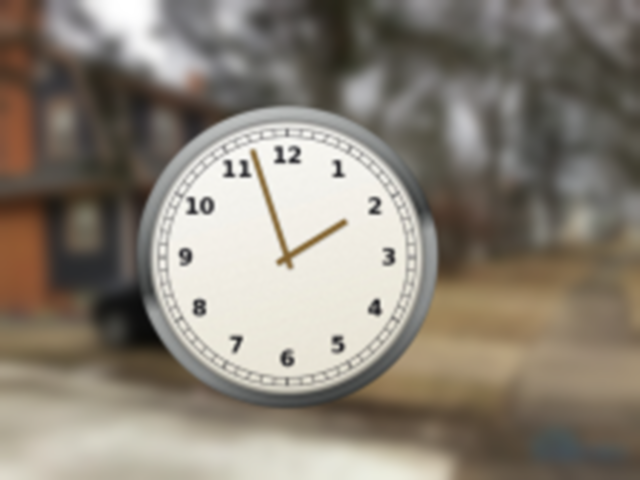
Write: h=1 m=57
